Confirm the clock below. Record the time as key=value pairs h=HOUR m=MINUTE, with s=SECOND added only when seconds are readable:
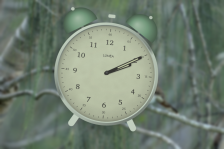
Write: h=2 m=10
